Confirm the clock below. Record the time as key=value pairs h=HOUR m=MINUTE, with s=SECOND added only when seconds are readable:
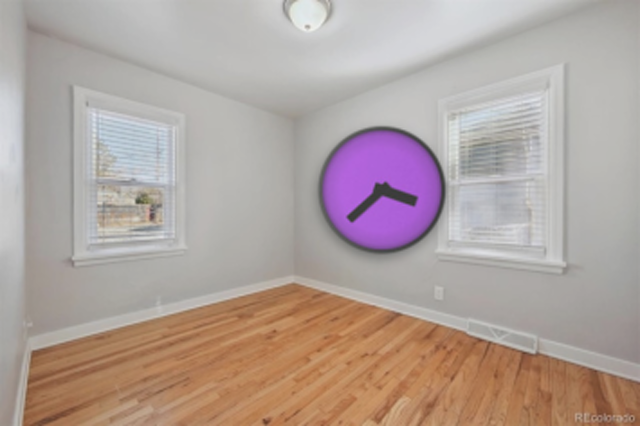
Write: h=3 m=38
